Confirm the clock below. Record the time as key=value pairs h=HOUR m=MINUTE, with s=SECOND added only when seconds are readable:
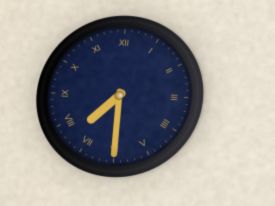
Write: h=7 m=30
